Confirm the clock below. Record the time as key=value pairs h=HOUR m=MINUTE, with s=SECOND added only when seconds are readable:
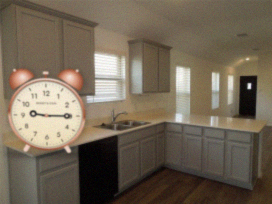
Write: h=9 m=15
